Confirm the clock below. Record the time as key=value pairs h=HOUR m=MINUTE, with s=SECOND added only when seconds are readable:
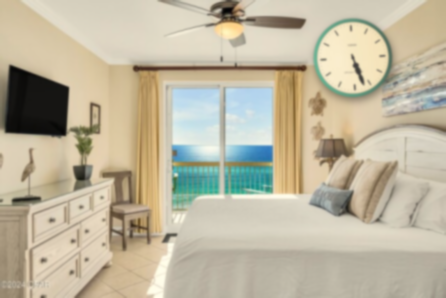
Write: h=5 m=27
